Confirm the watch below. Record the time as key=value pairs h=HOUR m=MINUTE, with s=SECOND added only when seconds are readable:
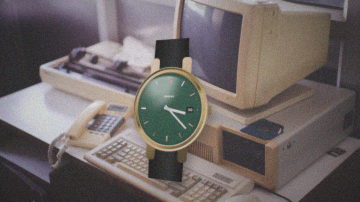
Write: h=3 m=22
